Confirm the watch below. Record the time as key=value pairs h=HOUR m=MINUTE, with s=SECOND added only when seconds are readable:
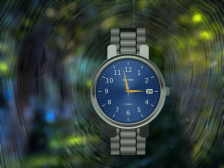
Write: h=2 m=58
